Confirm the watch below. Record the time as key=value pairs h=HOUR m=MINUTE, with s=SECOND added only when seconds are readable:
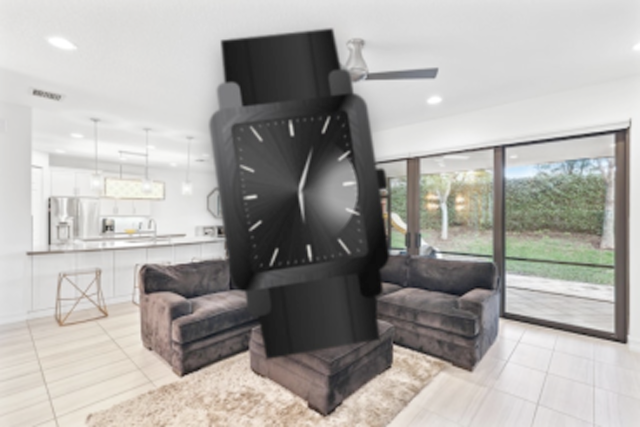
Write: h=6 m=4
